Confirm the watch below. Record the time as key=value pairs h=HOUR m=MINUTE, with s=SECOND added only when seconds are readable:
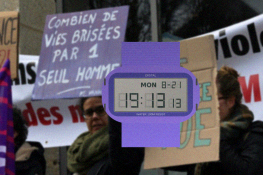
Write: h=19 m=13 s=13
